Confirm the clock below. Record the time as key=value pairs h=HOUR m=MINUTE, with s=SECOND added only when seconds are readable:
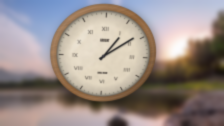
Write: h=1 m=9
